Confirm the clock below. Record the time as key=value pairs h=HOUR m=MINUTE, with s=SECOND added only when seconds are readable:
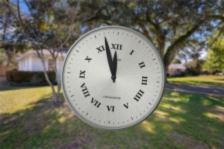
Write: h=11 m=57
